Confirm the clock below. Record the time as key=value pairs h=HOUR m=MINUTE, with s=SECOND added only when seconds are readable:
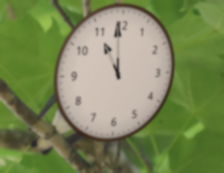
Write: h=10 m=59
